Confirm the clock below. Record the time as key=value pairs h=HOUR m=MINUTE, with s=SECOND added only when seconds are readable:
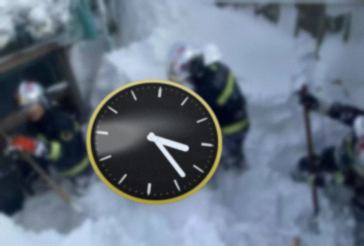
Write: h=3 m=23
